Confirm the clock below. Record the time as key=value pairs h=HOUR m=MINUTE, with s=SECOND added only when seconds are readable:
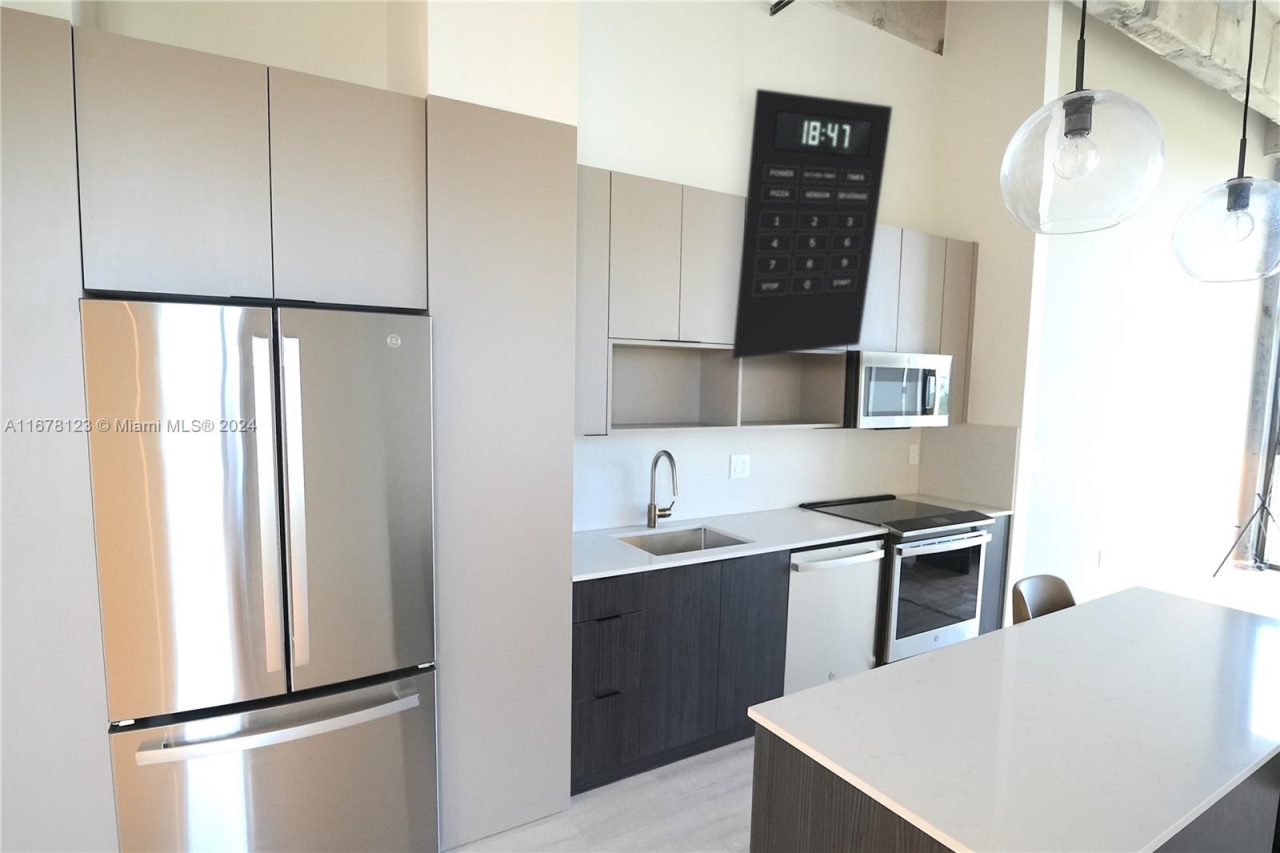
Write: h=18 m=47
